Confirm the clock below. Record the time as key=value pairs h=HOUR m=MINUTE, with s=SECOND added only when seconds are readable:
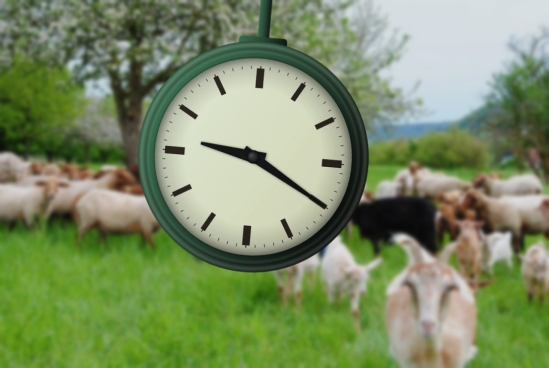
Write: h=9 m=20
